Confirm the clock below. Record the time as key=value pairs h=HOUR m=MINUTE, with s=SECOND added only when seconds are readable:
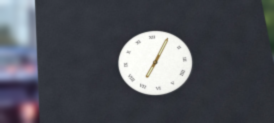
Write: h=7 m=5
